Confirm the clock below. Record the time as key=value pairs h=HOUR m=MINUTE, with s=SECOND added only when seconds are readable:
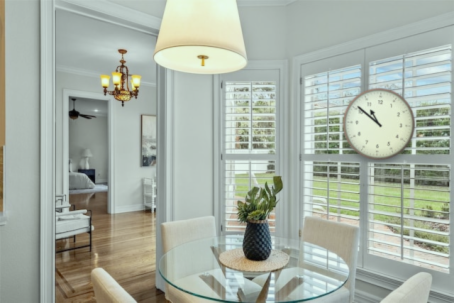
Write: h=10 m=51
